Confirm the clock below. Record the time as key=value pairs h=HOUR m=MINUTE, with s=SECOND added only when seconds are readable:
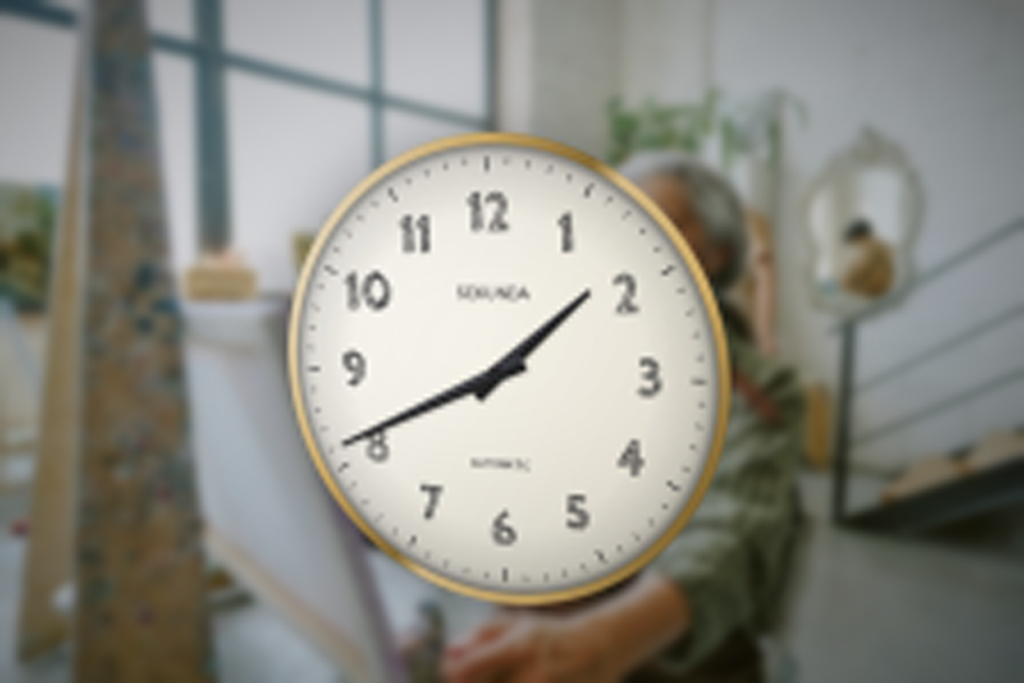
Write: h=1 m=41
